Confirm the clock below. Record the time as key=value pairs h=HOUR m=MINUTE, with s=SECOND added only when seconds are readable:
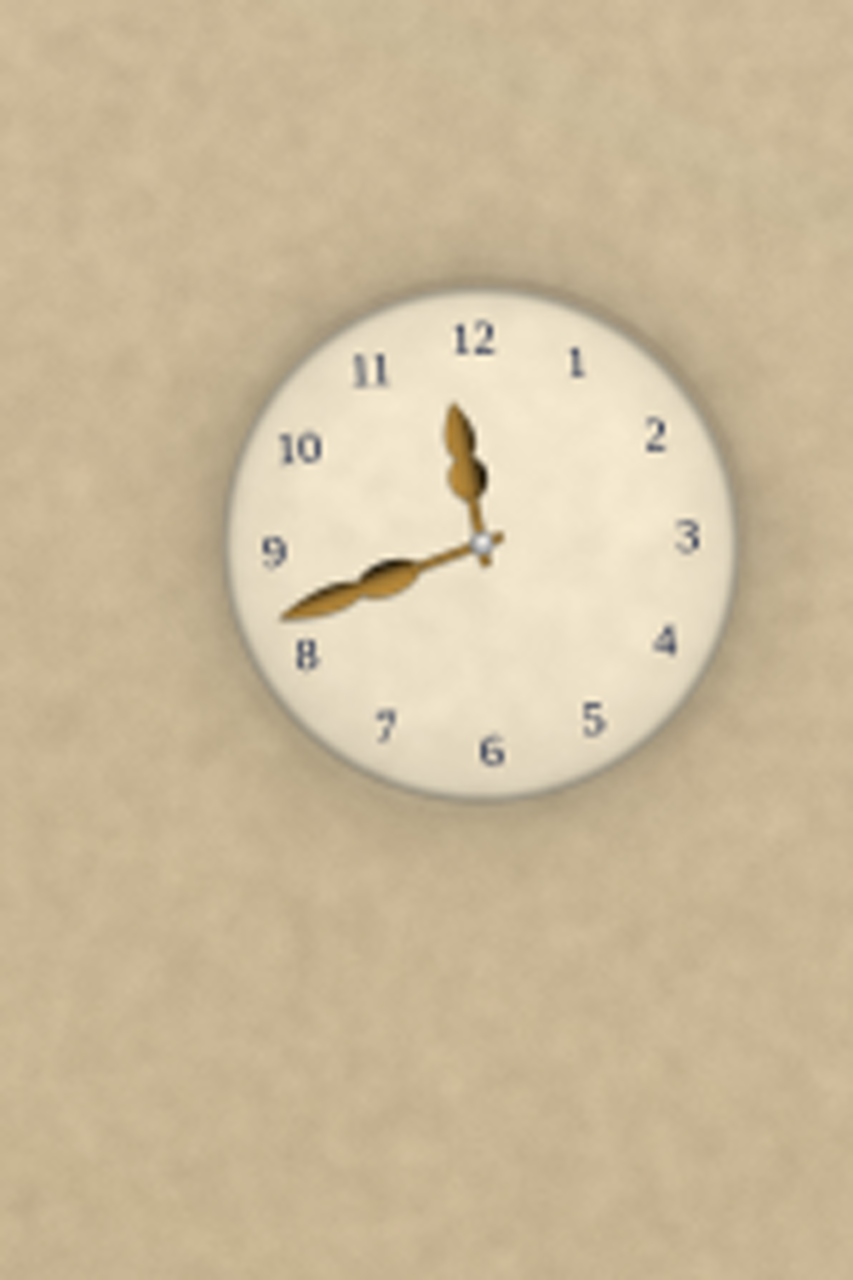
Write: h=11 m=42
